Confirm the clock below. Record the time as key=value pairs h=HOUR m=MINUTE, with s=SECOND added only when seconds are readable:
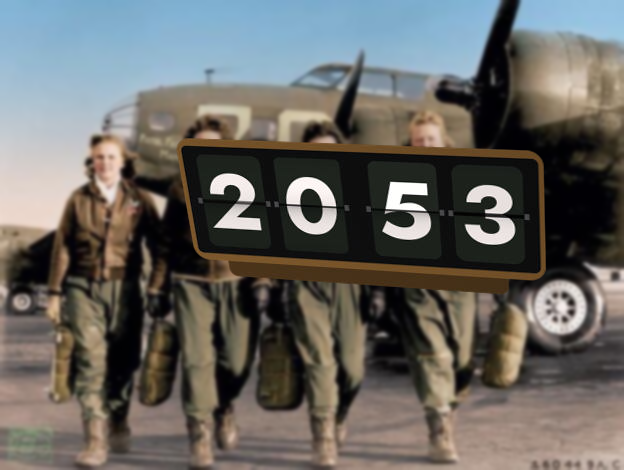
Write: h=20 m=53
